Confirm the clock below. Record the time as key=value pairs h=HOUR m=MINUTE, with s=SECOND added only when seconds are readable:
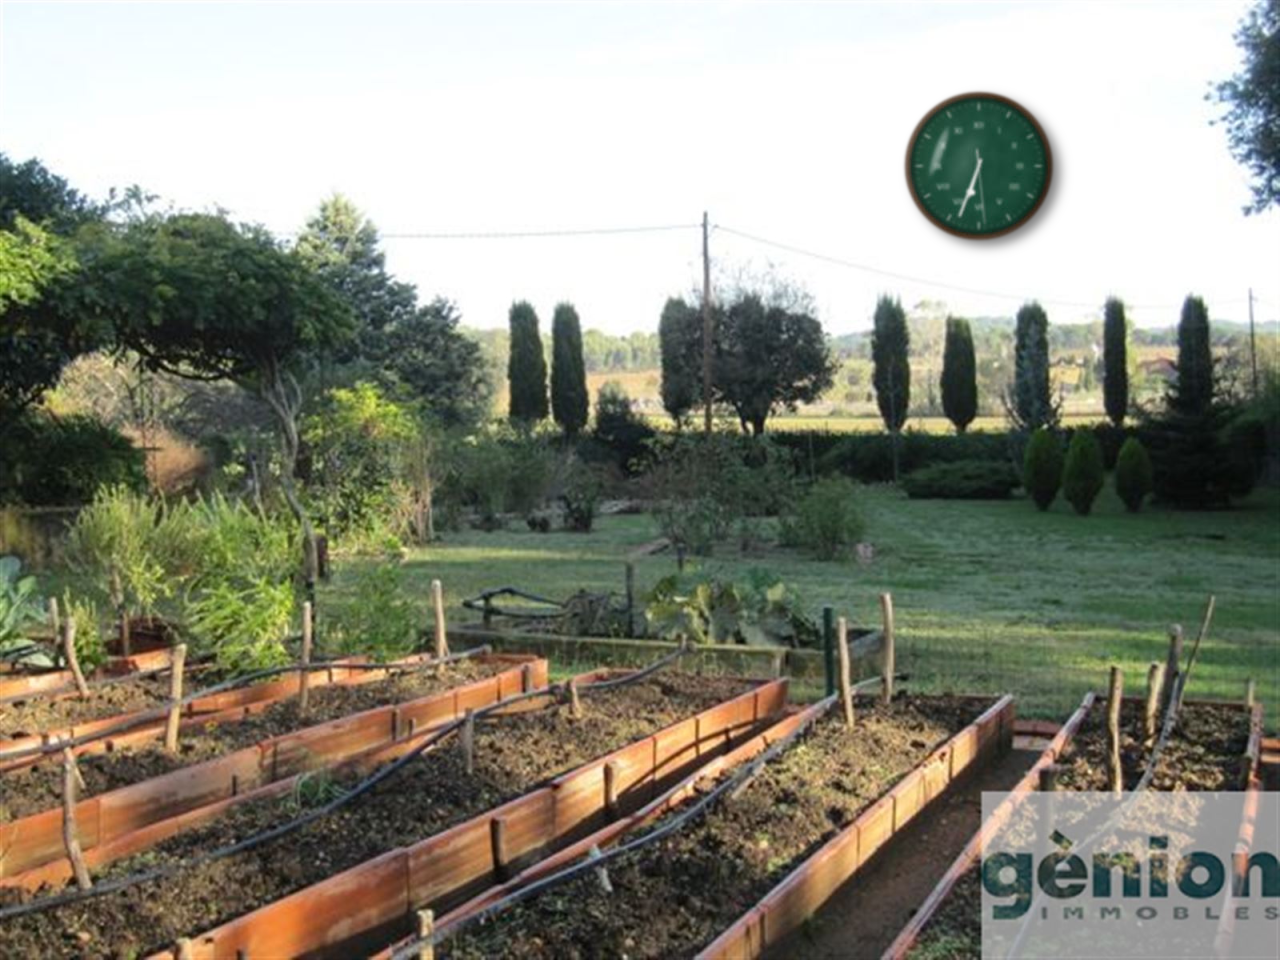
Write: h=6 m=33 s=29
